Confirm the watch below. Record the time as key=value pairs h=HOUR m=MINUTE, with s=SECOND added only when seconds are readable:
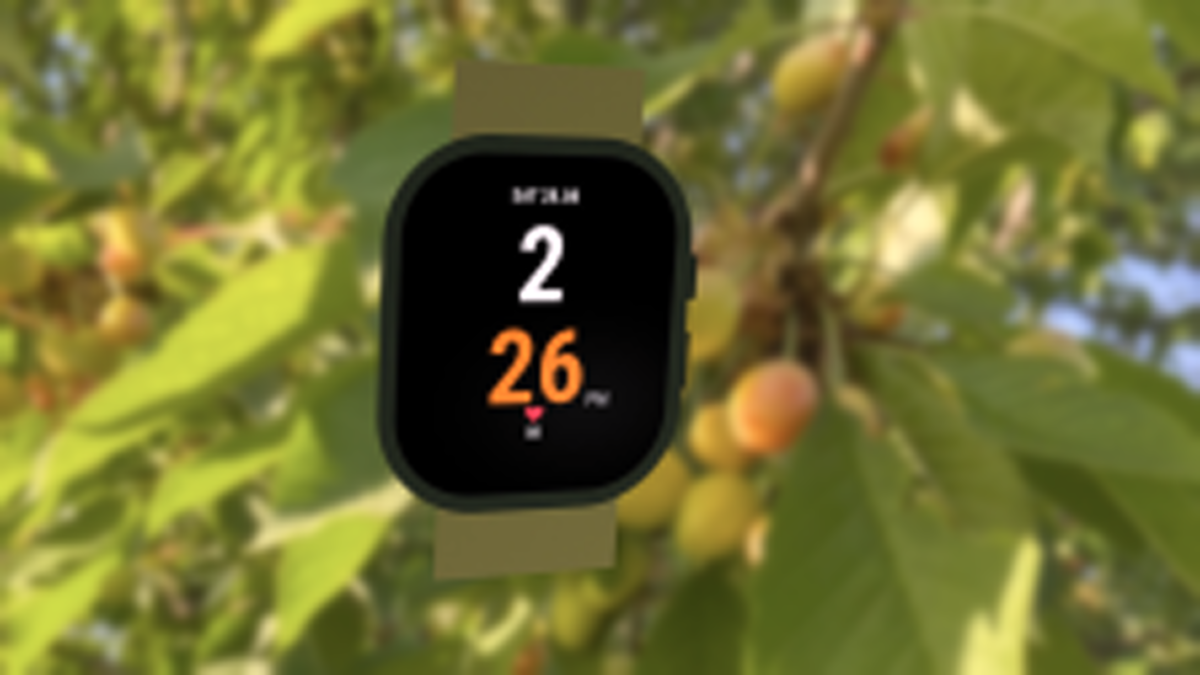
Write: h=2 m=26
